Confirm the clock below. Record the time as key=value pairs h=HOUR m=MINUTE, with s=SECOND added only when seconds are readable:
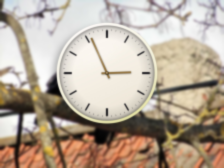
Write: h=2 m=56
